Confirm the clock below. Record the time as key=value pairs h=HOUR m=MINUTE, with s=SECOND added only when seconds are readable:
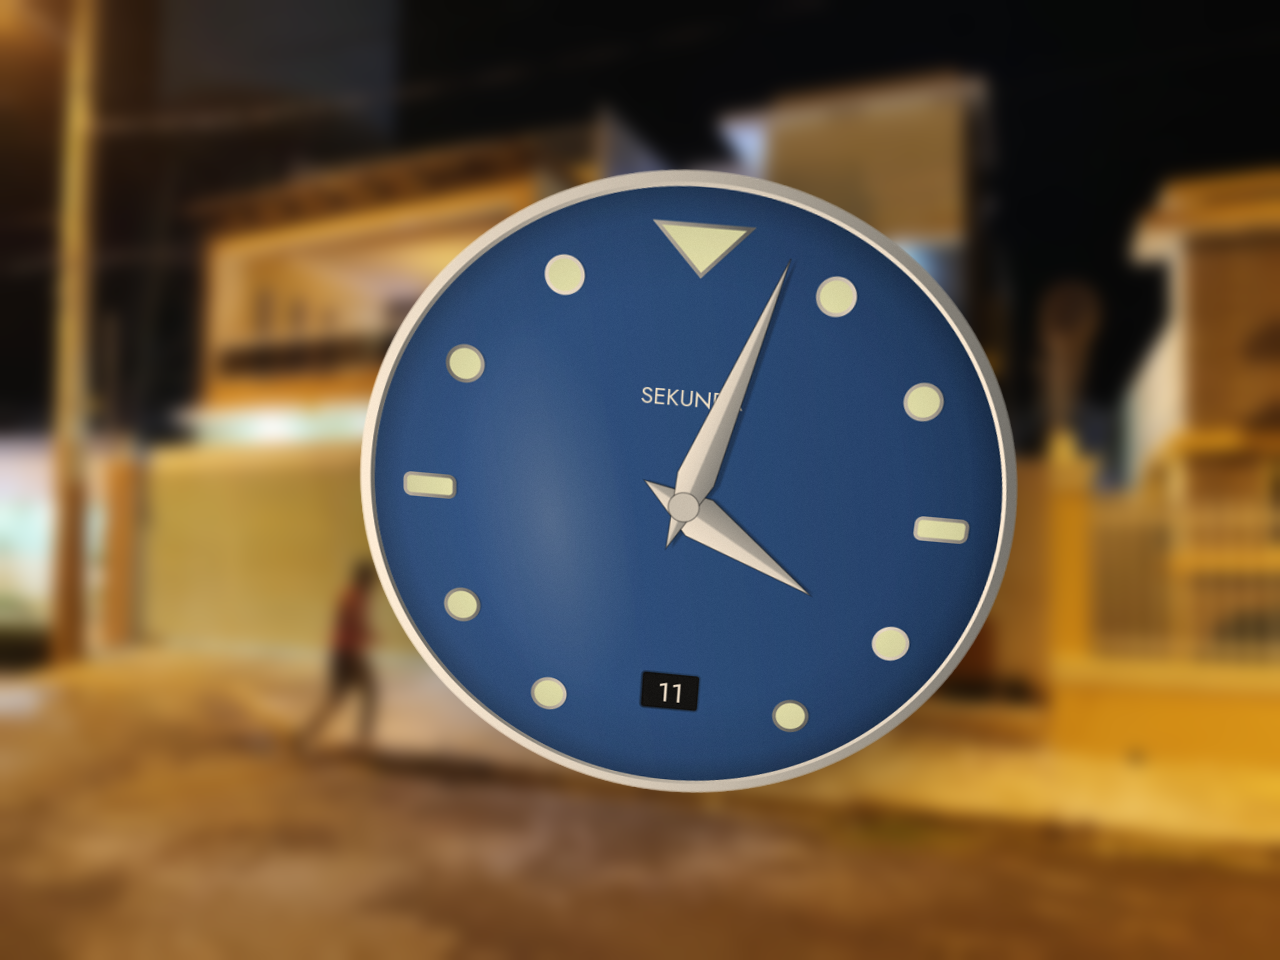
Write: h=4 m=3
